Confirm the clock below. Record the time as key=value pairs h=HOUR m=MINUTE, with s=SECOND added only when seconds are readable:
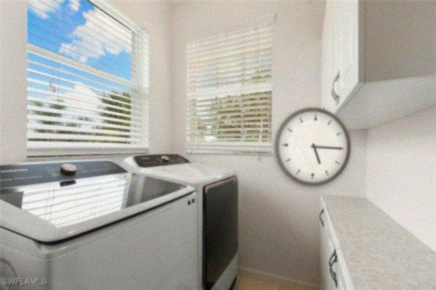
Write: h=5 m=15
